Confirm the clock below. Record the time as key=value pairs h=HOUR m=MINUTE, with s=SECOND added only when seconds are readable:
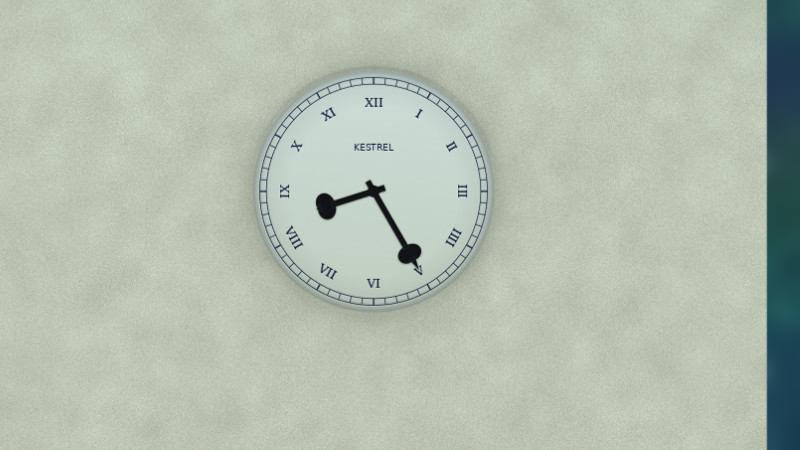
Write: h=8 m=25
